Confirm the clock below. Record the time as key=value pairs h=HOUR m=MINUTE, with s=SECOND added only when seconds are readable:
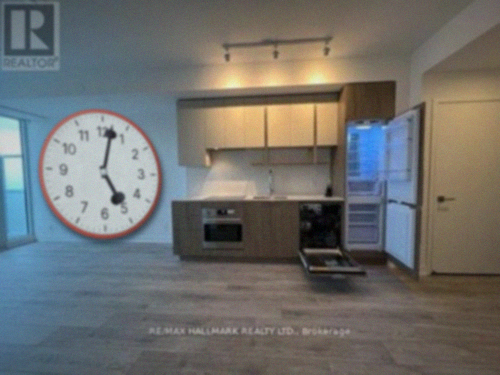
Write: h=5 m=2
